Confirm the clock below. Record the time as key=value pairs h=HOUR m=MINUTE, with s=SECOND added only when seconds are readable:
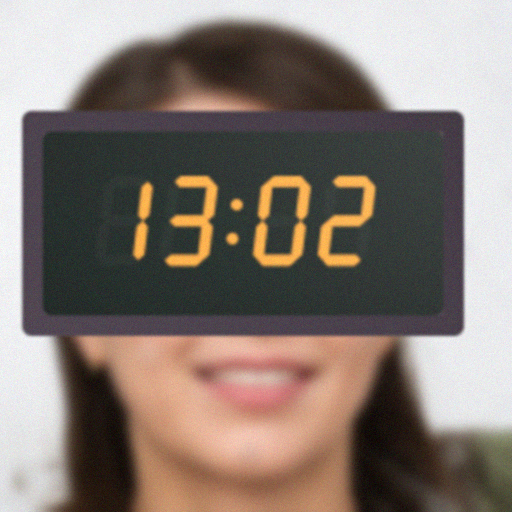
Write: h=13 m=2
